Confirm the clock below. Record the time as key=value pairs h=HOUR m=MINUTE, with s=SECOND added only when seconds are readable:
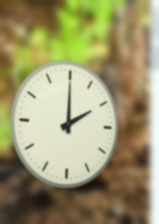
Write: h=2 m=0
